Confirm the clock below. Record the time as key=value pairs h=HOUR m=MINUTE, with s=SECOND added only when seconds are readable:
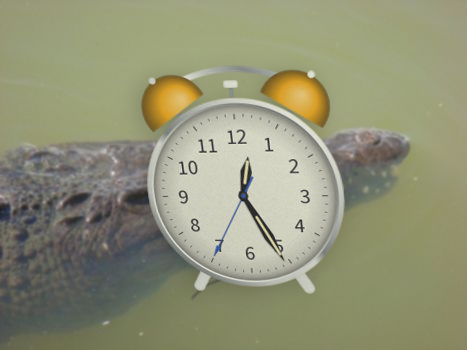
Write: h=12 m=25 s=35
